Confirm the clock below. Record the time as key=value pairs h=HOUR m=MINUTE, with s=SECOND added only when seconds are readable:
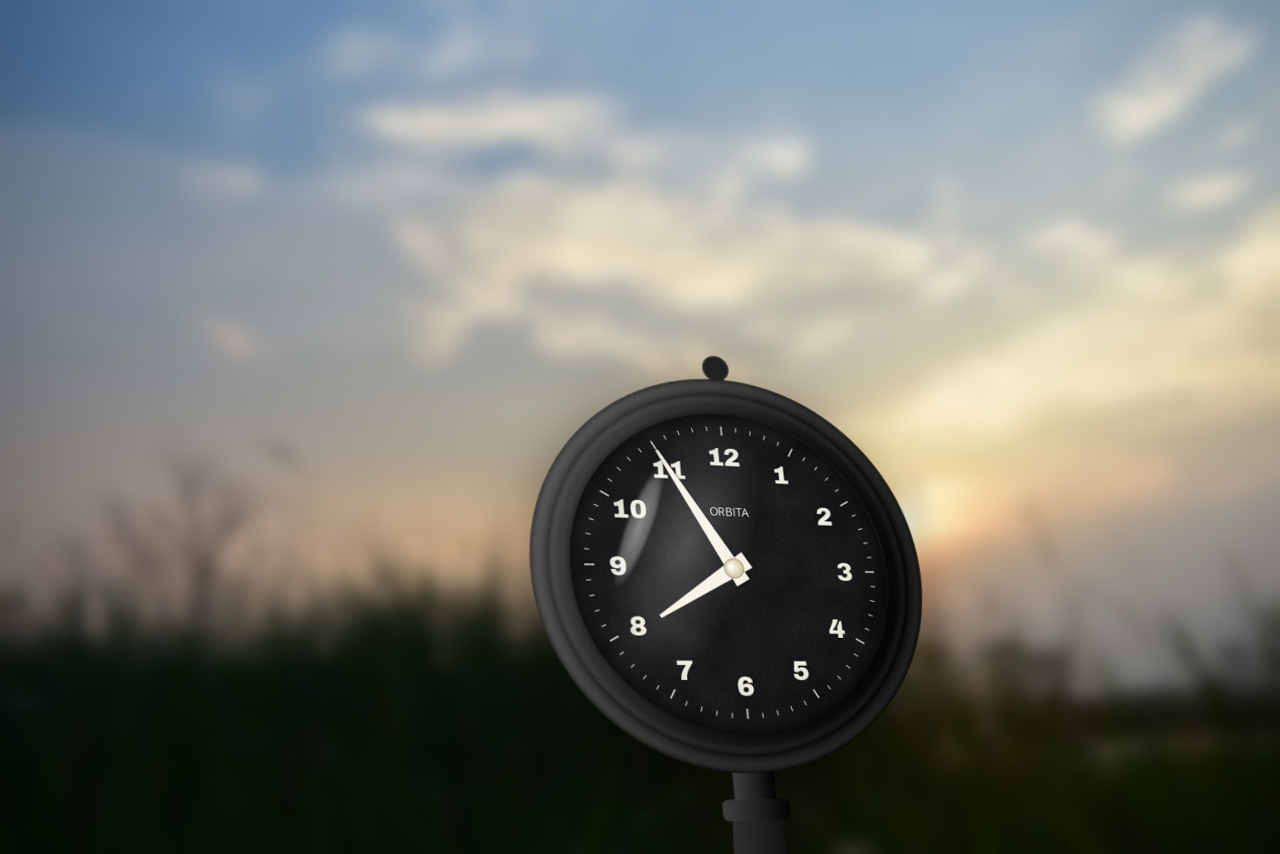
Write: h=7 m=55
